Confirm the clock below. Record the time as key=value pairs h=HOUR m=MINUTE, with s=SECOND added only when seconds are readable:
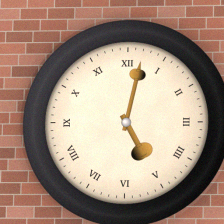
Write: h=5 m=2
